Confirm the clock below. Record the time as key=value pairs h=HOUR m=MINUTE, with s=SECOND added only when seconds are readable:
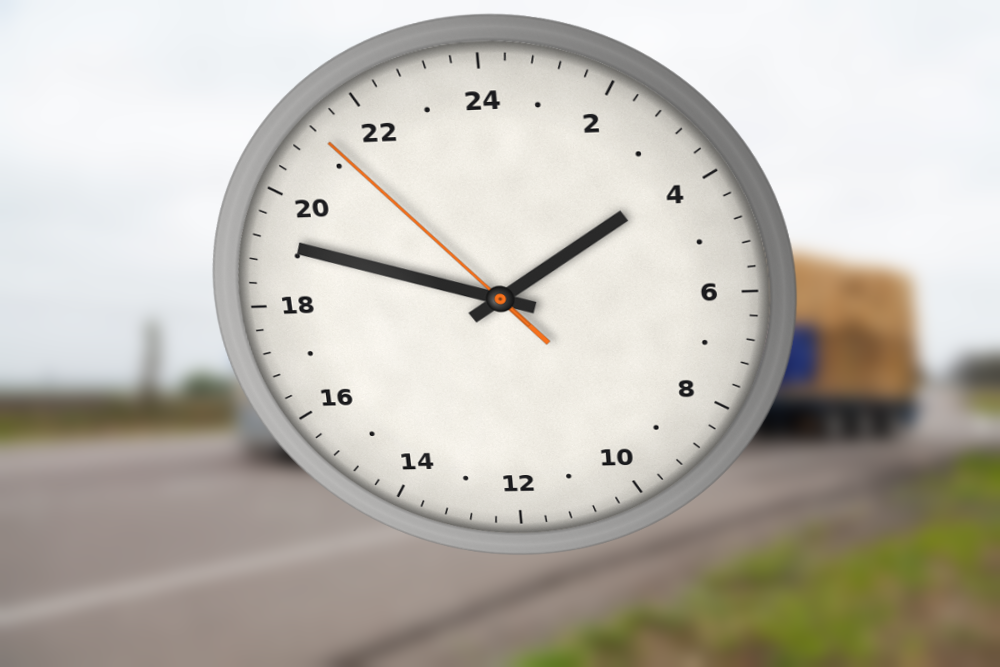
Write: h=3 m=47 s=53
